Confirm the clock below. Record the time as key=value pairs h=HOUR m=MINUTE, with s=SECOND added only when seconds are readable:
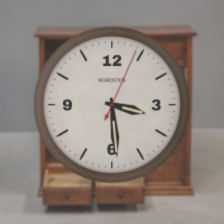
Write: h=3 m=29 s=4
